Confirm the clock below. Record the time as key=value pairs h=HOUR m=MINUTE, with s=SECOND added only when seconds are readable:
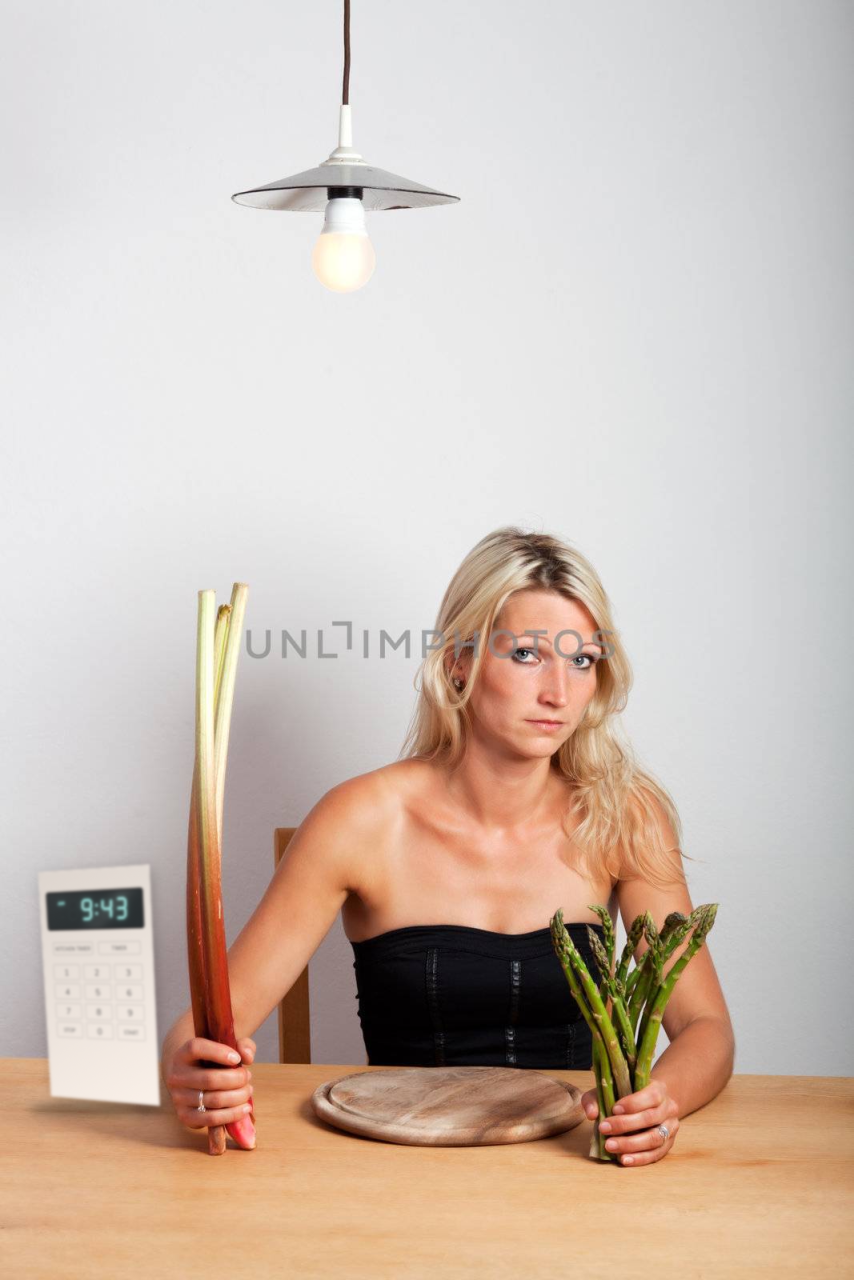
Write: h=9 m=43
